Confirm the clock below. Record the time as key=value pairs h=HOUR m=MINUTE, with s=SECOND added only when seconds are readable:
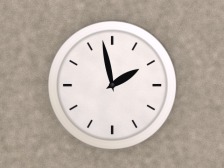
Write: h=1 m=58
